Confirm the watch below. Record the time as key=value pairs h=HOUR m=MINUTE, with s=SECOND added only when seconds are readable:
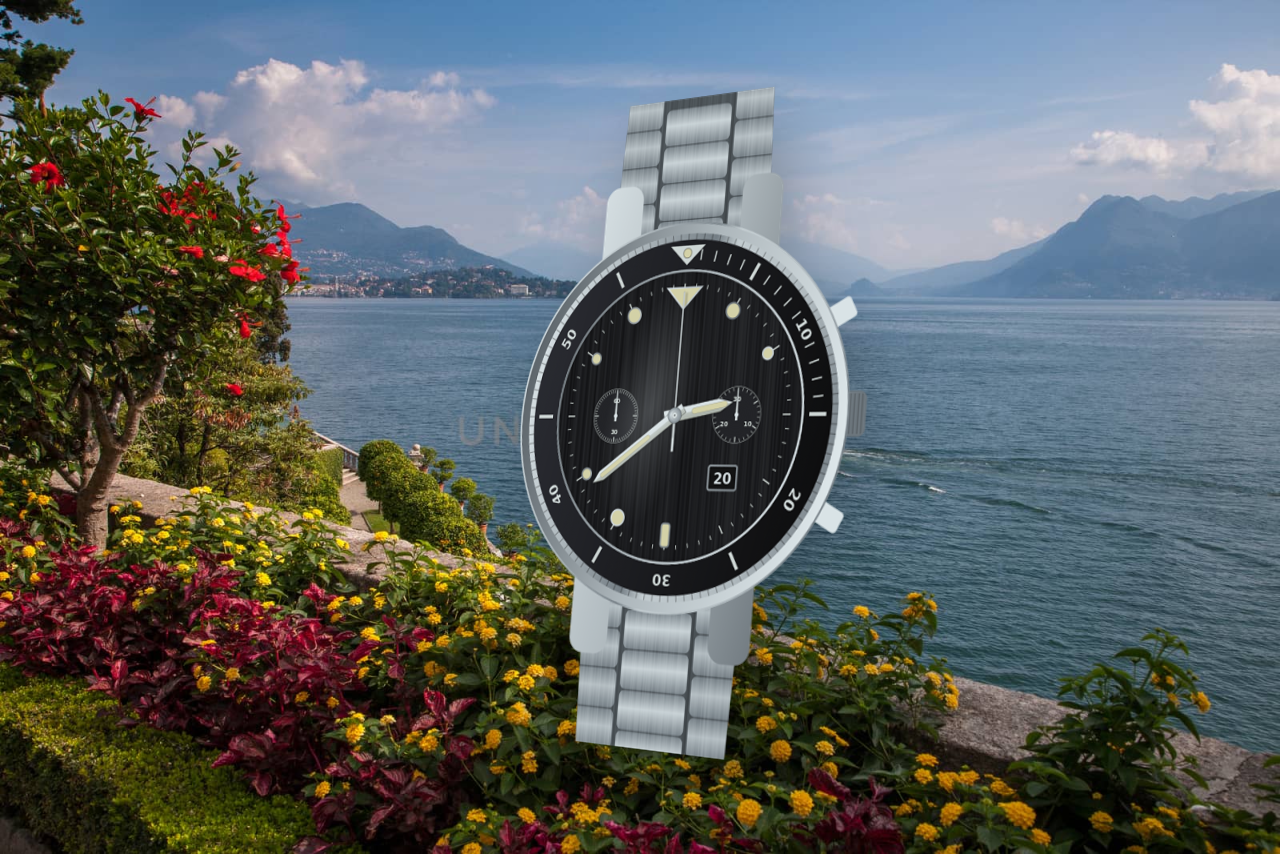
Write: h=2 m=39
